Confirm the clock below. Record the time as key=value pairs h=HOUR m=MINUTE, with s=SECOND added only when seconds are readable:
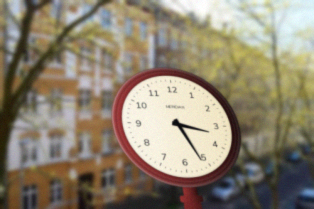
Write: h=3 m=26
